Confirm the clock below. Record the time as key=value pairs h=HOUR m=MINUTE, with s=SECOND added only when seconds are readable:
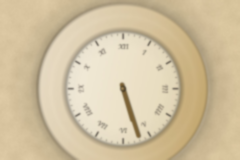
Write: h=5 m=27
